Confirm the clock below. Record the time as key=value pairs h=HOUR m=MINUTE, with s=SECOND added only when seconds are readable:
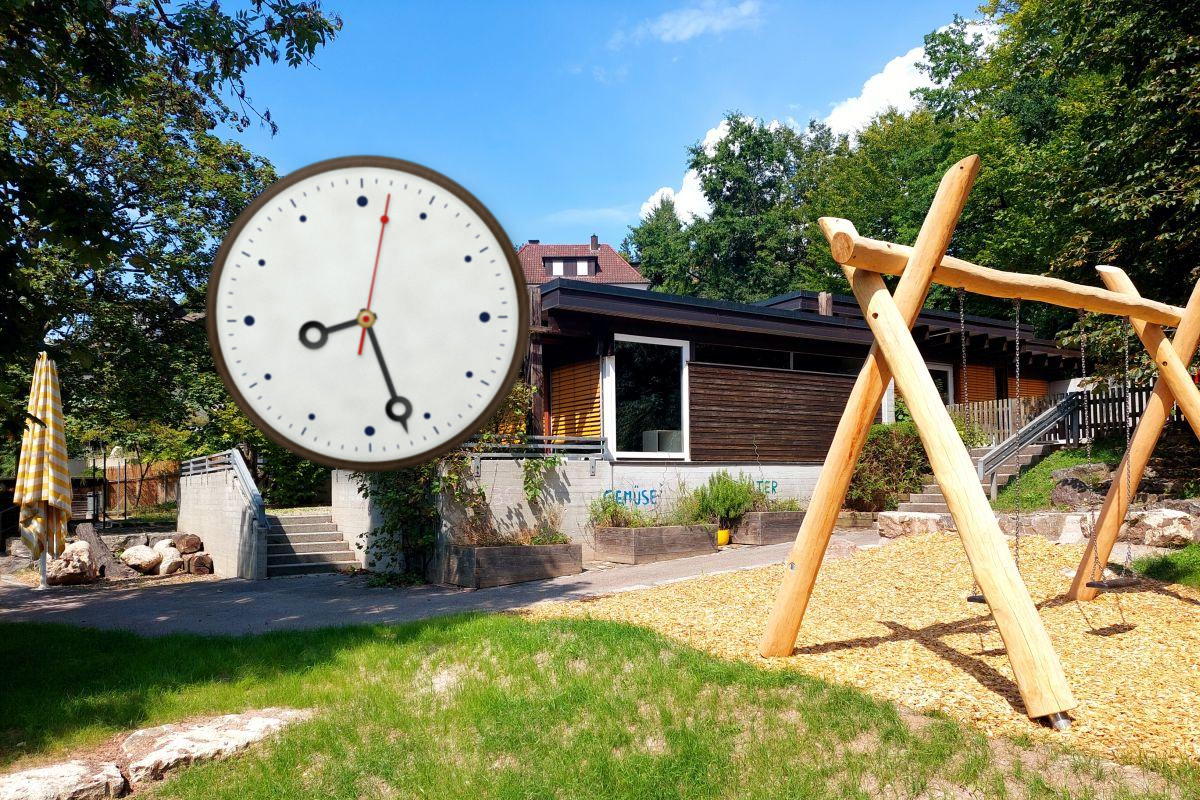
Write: h=8 m=27 s=2
